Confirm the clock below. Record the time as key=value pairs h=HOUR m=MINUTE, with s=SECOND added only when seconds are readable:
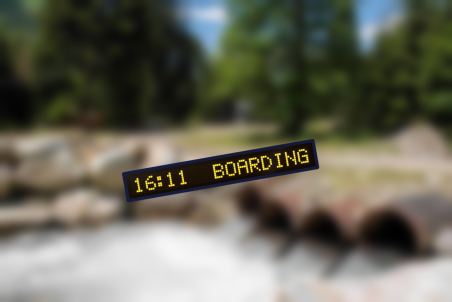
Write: h=16 m=11
